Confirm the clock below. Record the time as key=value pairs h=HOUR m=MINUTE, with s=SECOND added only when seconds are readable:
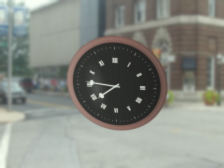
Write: h=7 m=46
